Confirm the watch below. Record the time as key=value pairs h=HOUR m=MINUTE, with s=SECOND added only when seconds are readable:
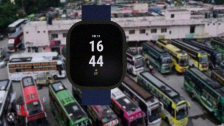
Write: h=16 m=44
